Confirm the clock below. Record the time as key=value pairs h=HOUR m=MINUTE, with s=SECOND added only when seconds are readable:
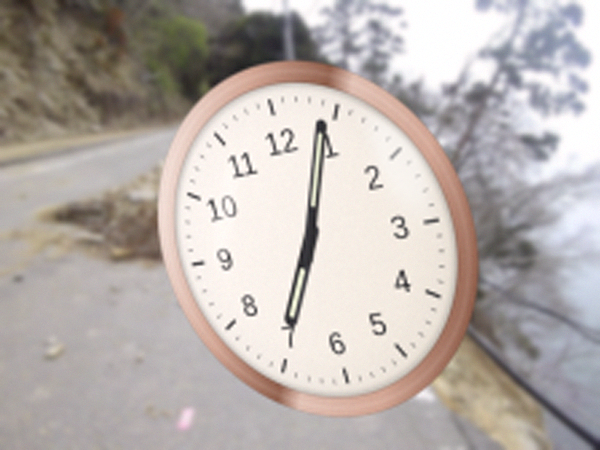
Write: h=7 m=4
